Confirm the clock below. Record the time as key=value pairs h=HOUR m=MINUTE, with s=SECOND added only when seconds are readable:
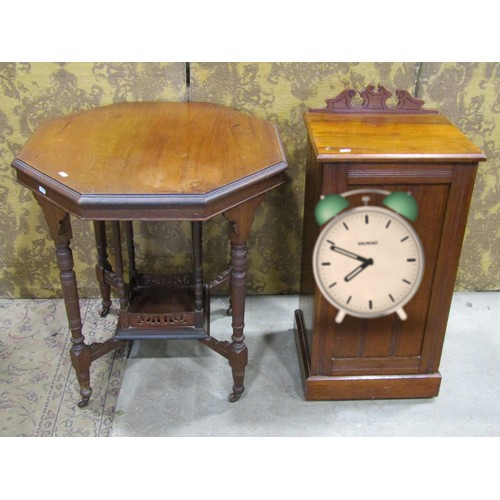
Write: h=7 m=49
